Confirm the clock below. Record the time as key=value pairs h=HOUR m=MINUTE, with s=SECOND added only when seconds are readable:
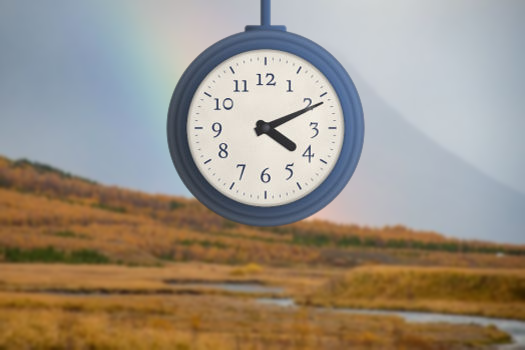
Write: h=4 m=11
